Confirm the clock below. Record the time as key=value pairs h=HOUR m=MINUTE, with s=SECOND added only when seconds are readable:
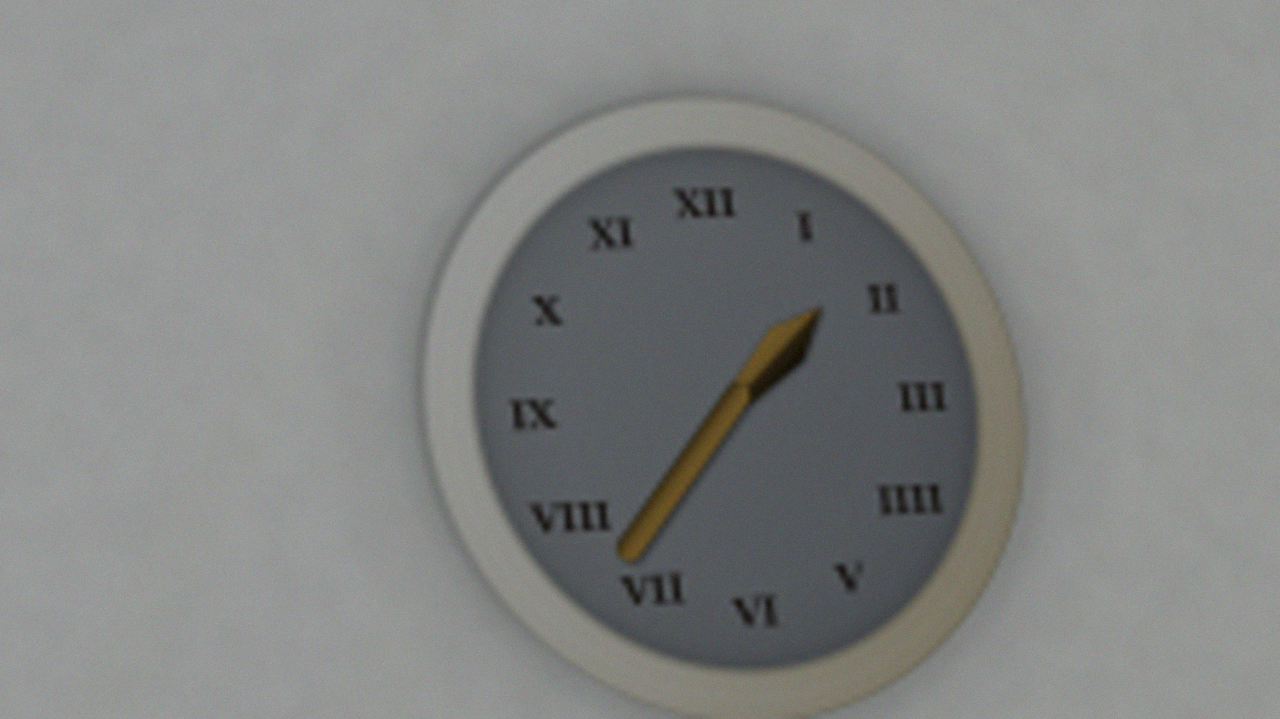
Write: h=1 m=37
